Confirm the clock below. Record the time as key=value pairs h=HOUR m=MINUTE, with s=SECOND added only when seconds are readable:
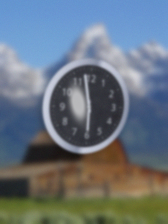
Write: h=5 m=58
